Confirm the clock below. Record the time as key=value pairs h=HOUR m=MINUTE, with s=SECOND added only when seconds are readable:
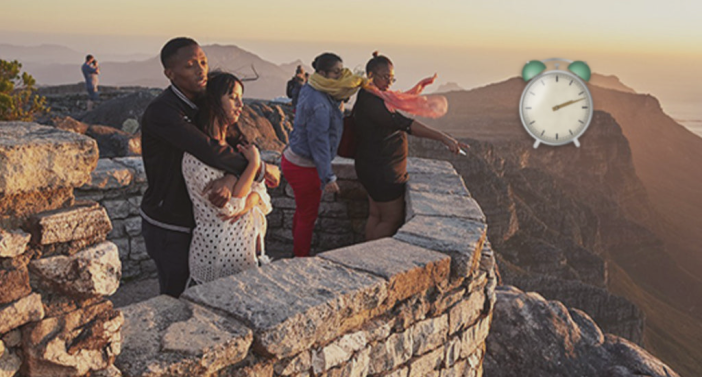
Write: h=2 m=12
